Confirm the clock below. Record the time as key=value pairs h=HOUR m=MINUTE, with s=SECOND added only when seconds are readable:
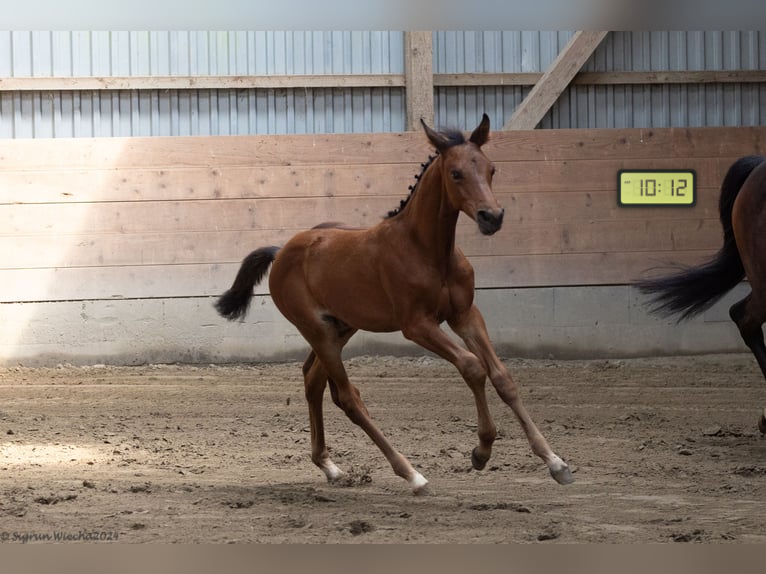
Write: h=10 m=12
